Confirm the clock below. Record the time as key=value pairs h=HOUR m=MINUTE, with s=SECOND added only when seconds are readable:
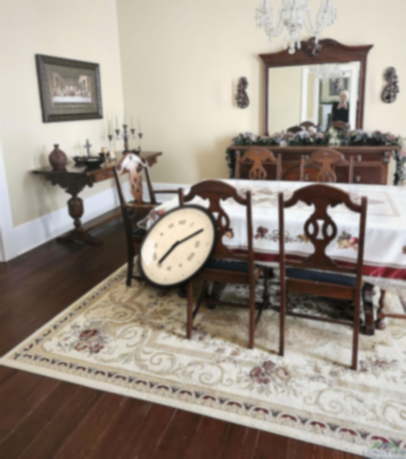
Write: h=7 m=10
